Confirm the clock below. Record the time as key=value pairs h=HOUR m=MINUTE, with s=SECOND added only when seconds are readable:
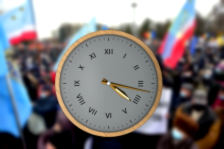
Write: h=4 m=17
